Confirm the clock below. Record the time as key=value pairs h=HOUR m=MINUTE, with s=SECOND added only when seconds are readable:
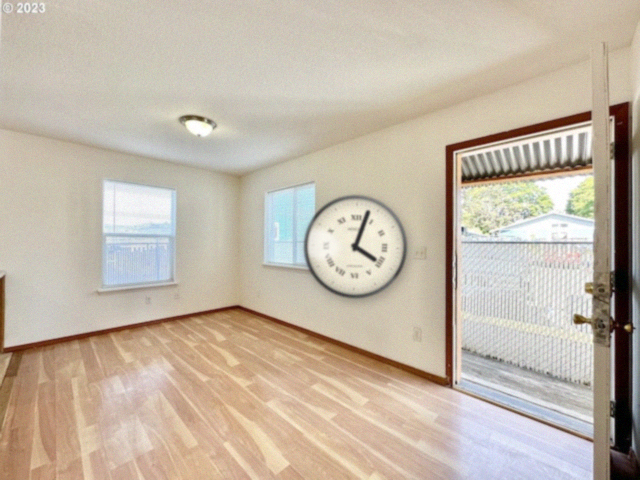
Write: h=4 m=3
